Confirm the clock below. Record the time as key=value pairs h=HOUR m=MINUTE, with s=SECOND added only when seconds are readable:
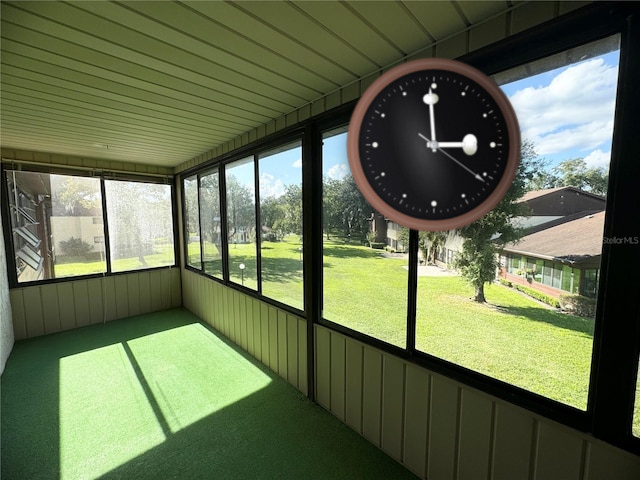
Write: h=2 m=59 s=21
